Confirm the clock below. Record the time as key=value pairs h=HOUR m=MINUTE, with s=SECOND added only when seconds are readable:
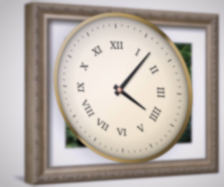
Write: h=4 m=7
